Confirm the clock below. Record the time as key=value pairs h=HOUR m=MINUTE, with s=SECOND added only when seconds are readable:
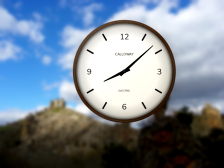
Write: h=8 m=8
